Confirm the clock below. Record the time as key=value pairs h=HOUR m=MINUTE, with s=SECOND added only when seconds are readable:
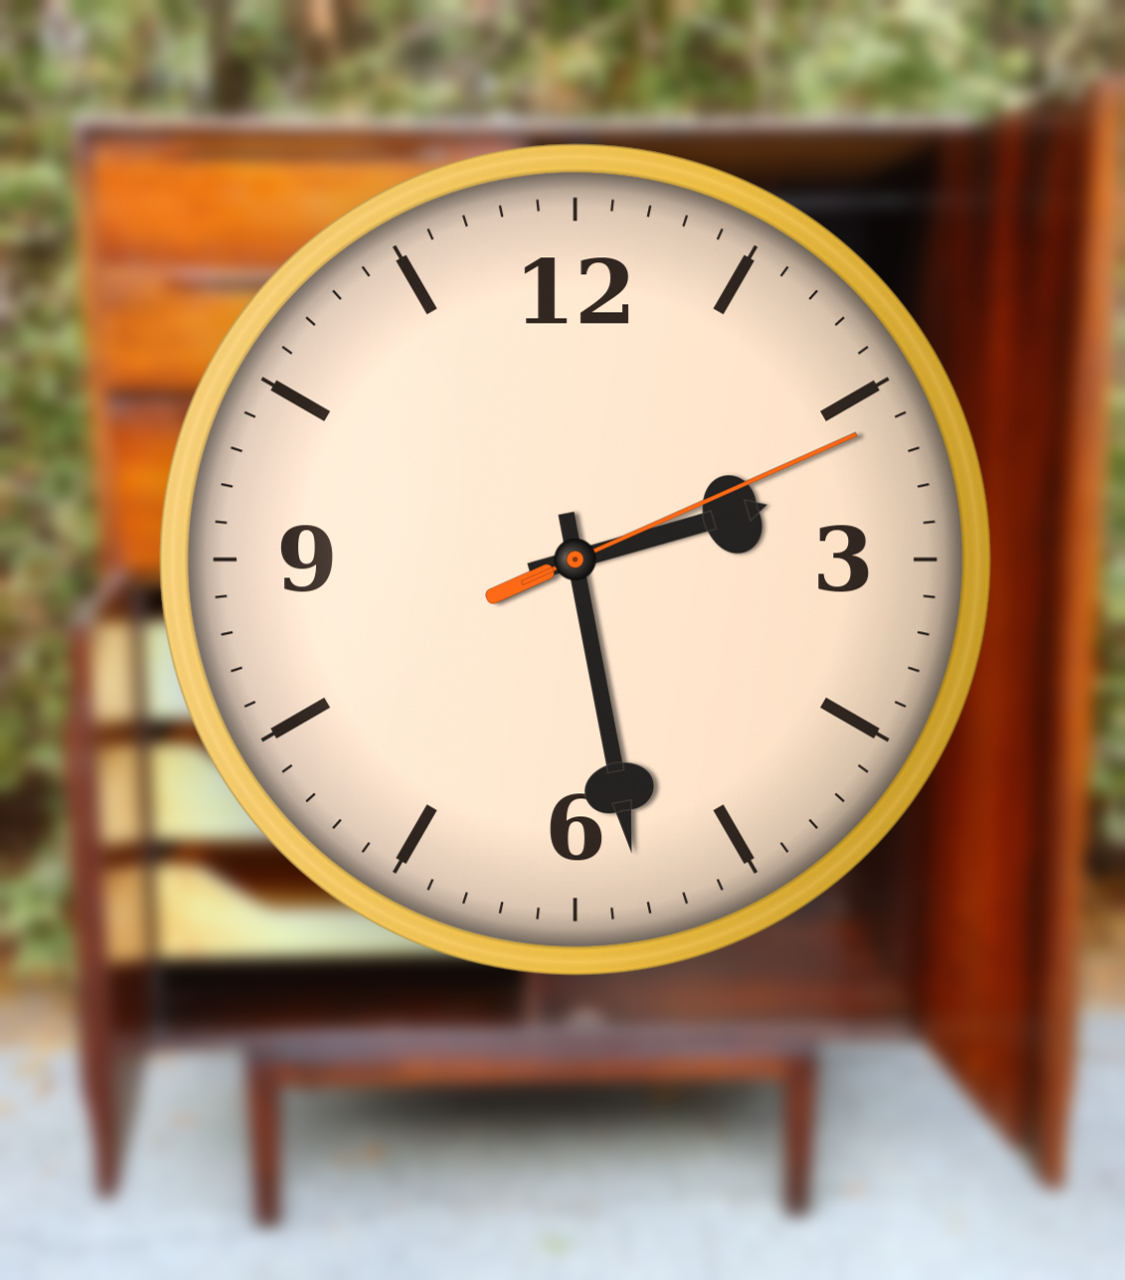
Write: h=2 m=28 s=11
